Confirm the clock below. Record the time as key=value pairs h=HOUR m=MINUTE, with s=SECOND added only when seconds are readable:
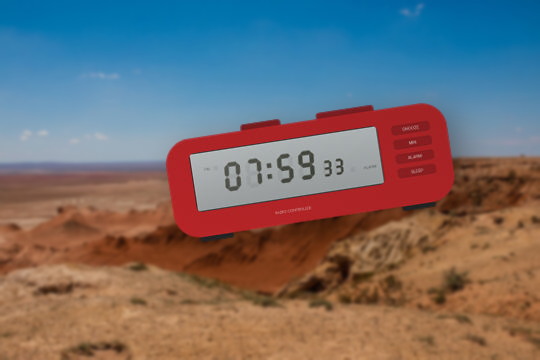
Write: h=7 m=59 s=33
